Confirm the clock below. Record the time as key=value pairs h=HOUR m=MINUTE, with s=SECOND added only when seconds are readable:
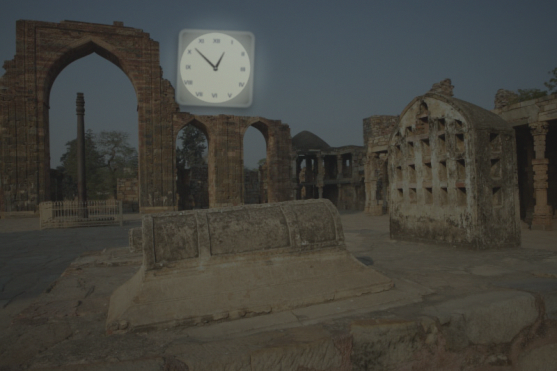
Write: h=12 m=52
